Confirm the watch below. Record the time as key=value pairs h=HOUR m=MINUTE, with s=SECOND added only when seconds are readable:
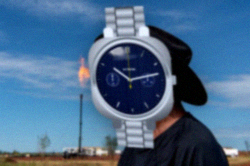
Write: h=10 m=13
